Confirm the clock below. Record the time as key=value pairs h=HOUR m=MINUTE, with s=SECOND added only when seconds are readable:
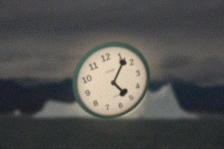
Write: h=5 m=7
